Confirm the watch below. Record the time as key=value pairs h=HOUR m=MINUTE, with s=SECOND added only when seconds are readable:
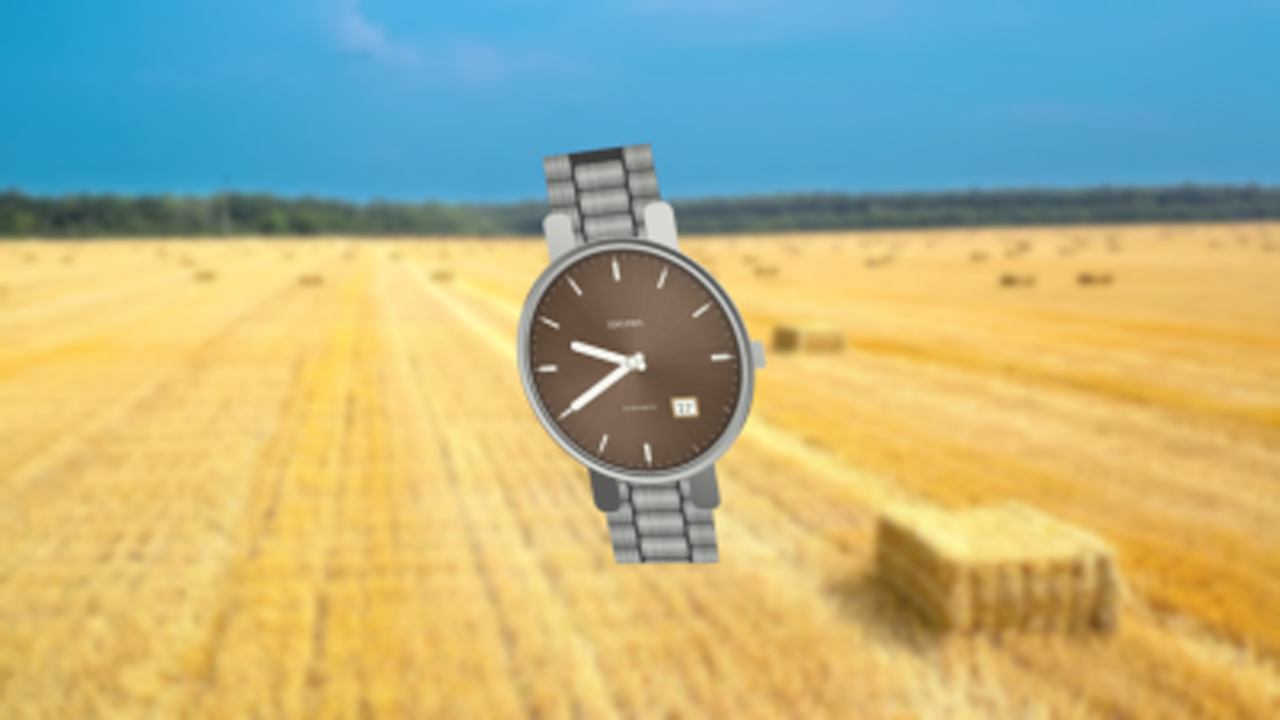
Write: h=9 m=40
